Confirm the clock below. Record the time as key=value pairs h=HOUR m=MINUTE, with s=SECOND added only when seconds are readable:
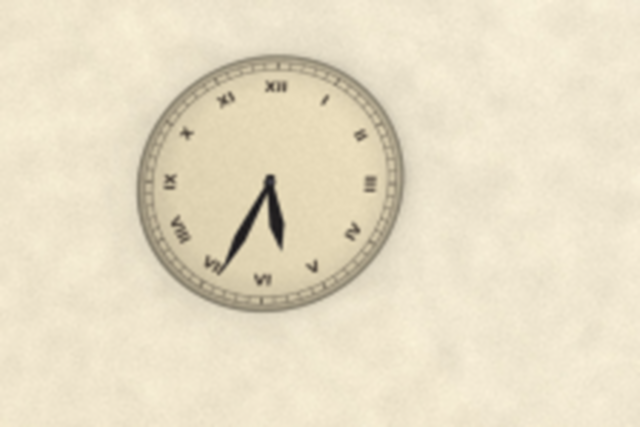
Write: h=5 m=34
